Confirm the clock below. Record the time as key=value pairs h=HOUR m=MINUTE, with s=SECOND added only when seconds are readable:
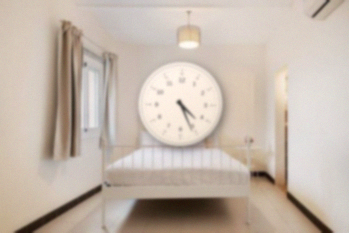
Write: h=4 m=26
